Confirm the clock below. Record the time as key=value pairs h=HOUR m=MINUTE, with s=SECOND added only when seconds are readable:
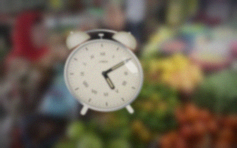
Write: h=5 m=10
